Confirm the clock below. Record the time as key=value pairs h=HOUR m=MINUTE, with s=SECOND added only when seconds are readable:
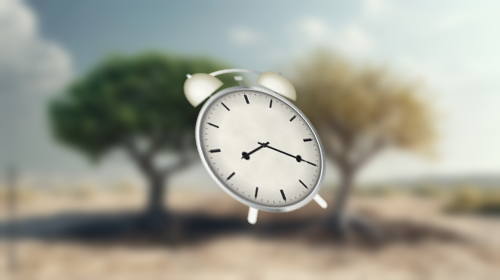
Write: h=8 m=20
